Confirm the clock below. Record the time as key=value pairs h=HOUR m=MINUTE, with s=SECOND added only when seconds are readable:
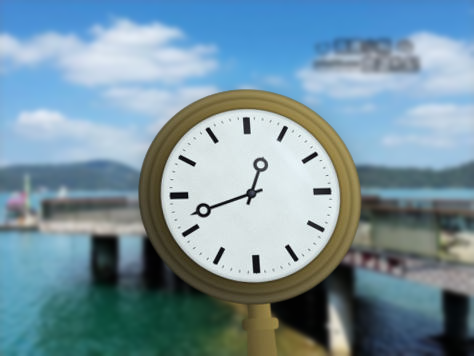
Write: h=12 m=42
